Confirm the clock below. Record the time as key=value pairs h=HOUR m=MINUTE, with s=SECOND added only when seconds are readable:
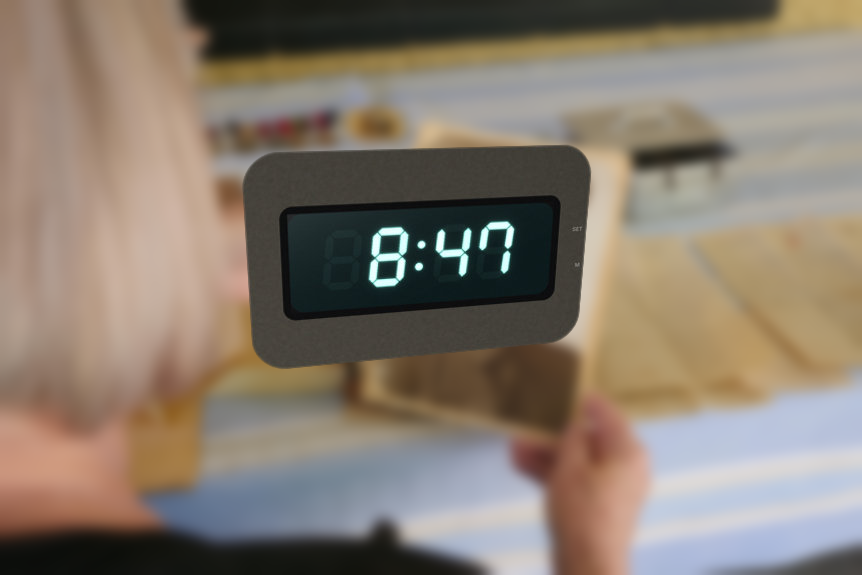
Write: h=8 m=47
